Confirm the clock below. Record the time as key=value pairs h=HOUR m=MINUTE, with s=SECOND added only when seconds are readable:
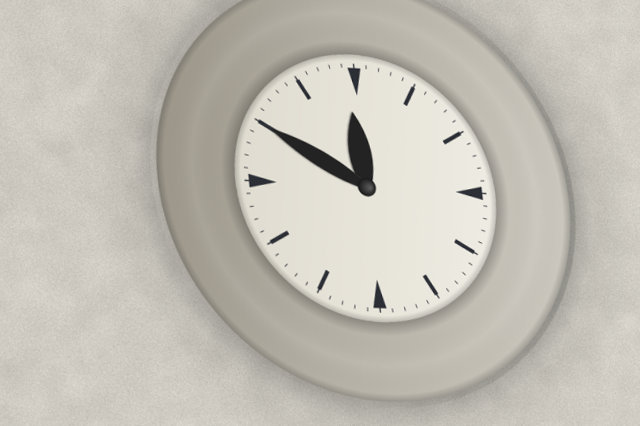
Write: h=11 m=50
